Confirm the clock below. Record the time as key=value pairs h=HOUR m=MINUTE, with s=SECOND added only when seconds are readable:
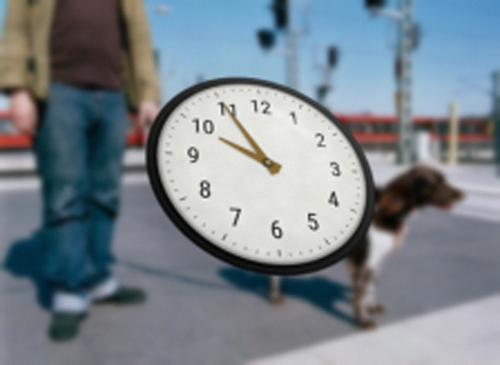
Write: h=9 m=55
